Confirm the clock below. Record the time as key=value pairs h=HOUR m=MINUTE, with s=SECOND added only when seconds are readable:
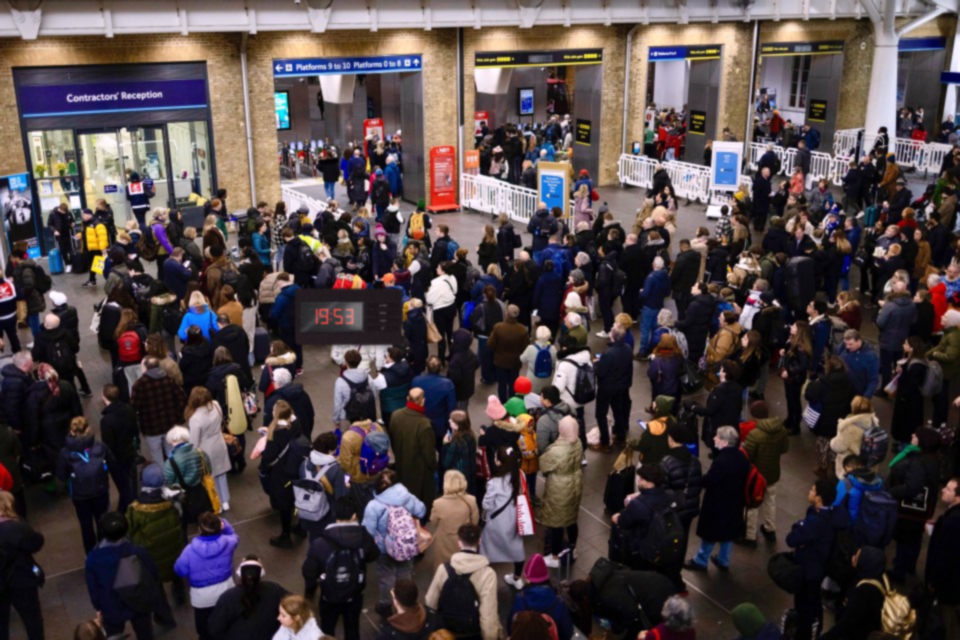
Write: h=19 m=53
